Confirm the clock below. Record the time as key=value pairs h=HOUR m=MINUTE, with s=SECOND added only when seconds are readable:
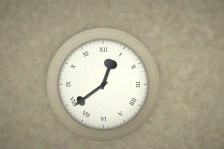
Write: h=12 m=39
